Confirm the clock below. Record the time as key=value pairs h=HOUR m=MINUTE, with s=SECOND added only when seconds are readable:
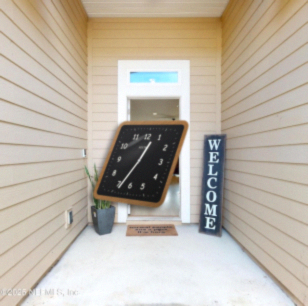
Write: h=12 m=34
